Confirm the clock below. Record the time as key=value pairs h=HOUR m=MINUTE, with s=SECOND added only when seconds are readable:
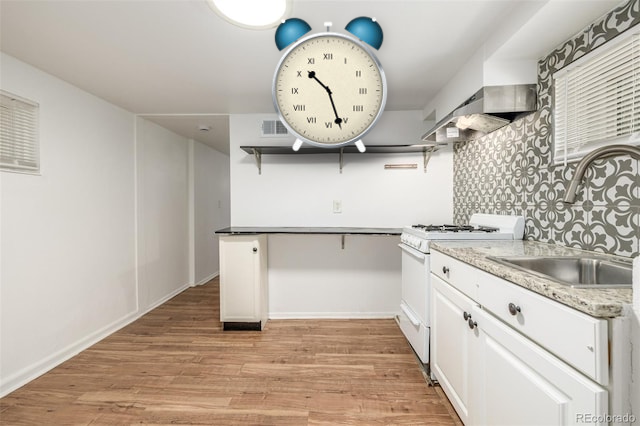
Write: h=10 m=27
